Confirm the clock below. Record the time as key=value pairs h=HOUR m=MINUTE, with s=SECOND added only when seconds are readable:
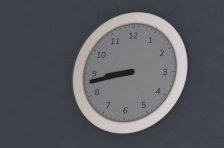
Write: h=8 m=43
